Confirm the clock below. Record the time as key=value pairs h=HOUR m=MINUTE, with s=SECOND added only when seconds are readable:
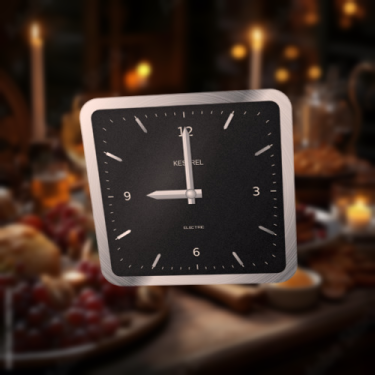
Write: h=9 m=0
